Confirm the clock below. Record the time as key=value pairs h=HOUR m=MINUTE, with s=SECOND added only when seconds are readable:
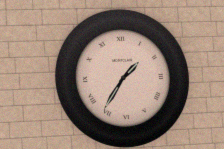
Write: h=1 m=36
